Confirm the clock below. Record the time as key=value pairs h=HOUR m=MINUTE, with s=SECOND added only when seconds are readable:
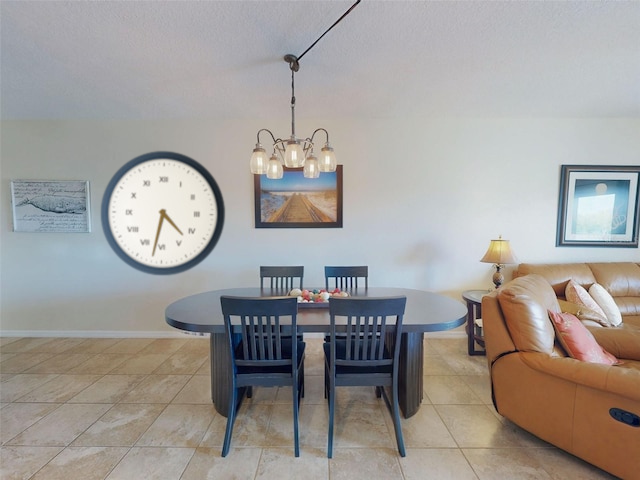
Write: h=4 m=32
